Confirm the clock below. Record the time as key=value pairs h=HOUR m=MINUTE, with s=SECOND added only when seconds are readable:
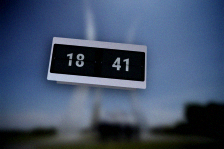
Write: h=18 m=41
